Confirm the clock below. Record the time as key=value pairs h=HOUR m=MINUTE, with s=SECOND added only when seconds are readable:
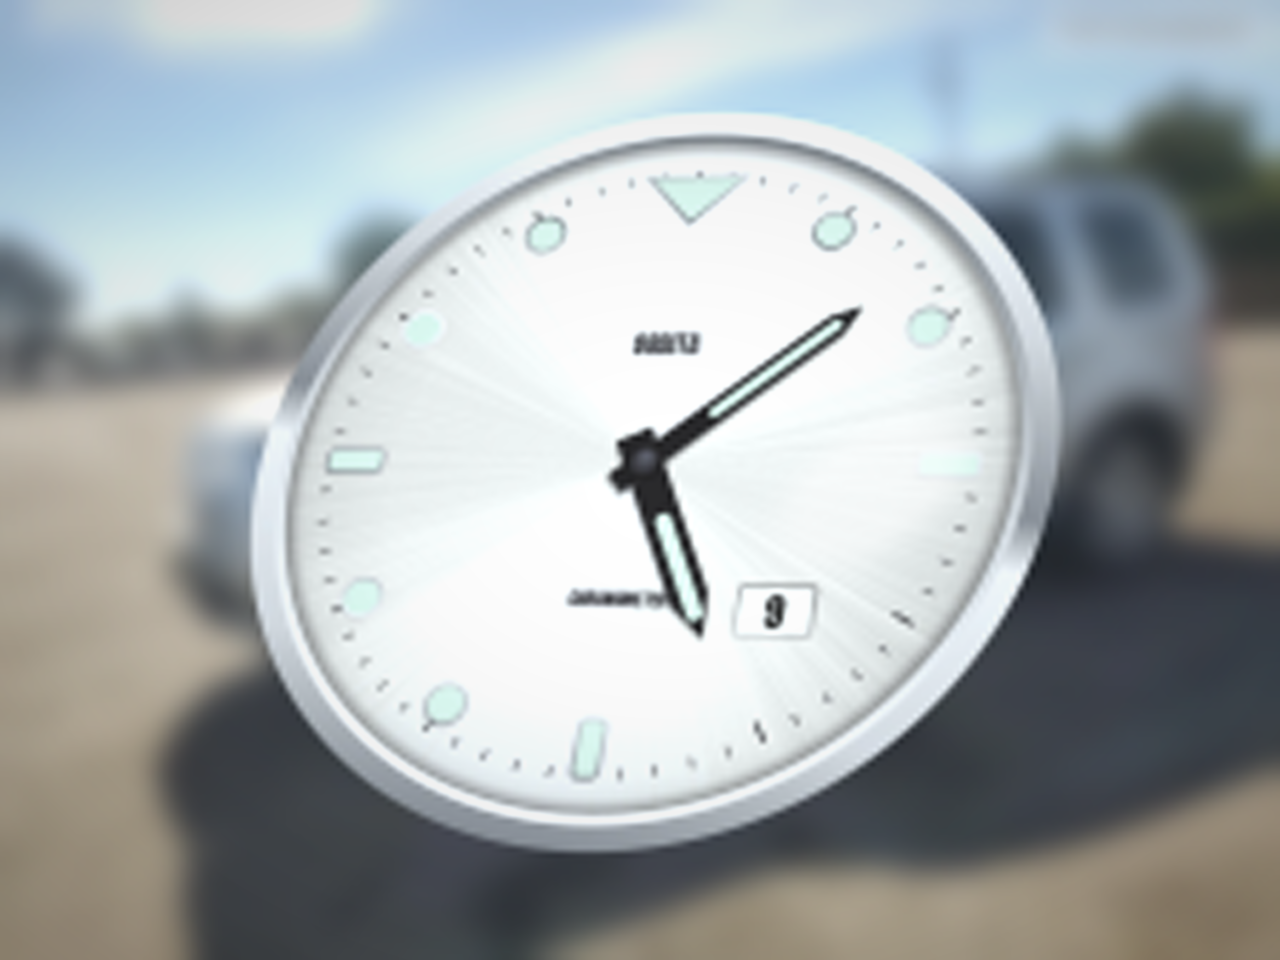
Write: h=5 m=8
